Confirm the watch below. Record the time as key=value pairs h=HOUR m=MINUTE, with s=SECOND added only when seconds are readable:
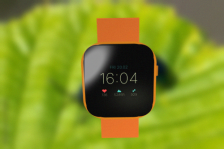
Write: h=16 m=4
